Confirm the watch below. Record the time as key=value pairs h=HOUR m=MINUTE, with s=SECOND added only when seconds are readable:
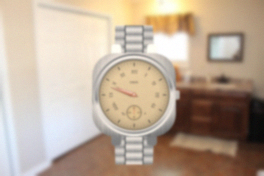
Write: h=9 m=48
